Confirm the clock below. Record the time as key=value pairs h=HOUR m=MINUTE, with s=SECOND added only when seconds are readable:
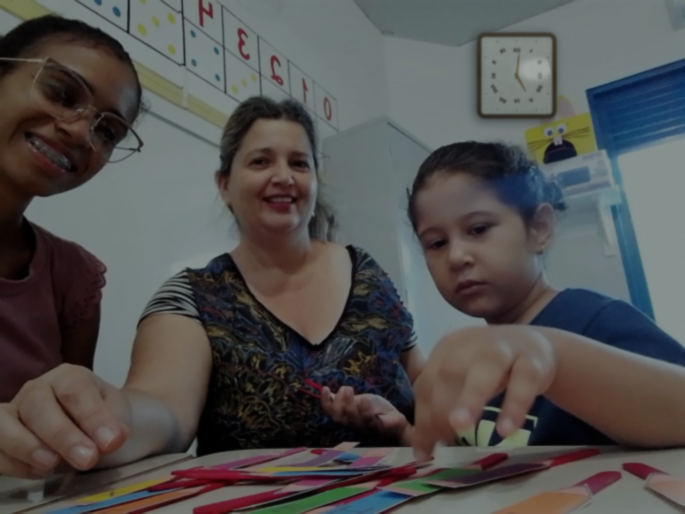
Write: h=5 m=1
